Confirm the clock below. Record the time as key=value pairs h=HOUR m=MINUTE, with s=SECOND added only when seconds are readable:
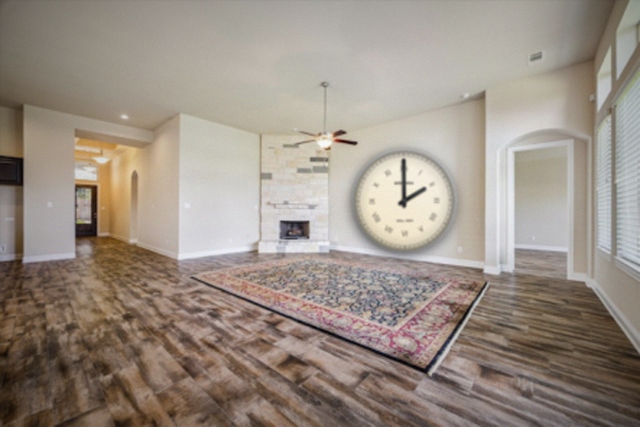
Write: h=2 m=0
